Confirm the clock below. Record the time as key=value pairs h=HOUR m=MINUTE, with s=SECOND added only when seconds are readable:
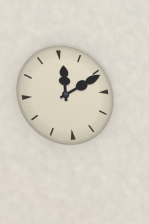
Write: h=12 m=11
